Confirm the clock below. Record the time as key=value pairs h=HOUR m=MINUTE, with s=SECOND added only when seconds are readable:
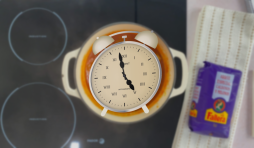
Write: h=4 m=58
